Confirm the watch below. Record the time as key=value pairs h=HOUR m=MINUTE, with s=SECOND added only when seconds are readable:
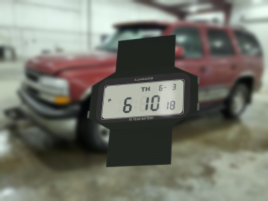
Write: h=6 m=10 s=18
